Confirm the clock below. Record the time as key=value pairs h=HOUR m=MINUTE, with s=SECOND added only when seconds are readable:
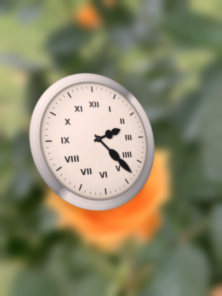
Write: h=2 m=23
